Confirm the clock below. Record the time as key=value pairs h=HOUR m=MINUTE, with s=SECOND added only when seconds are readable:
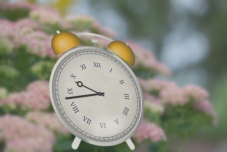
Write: h=9 m=43
